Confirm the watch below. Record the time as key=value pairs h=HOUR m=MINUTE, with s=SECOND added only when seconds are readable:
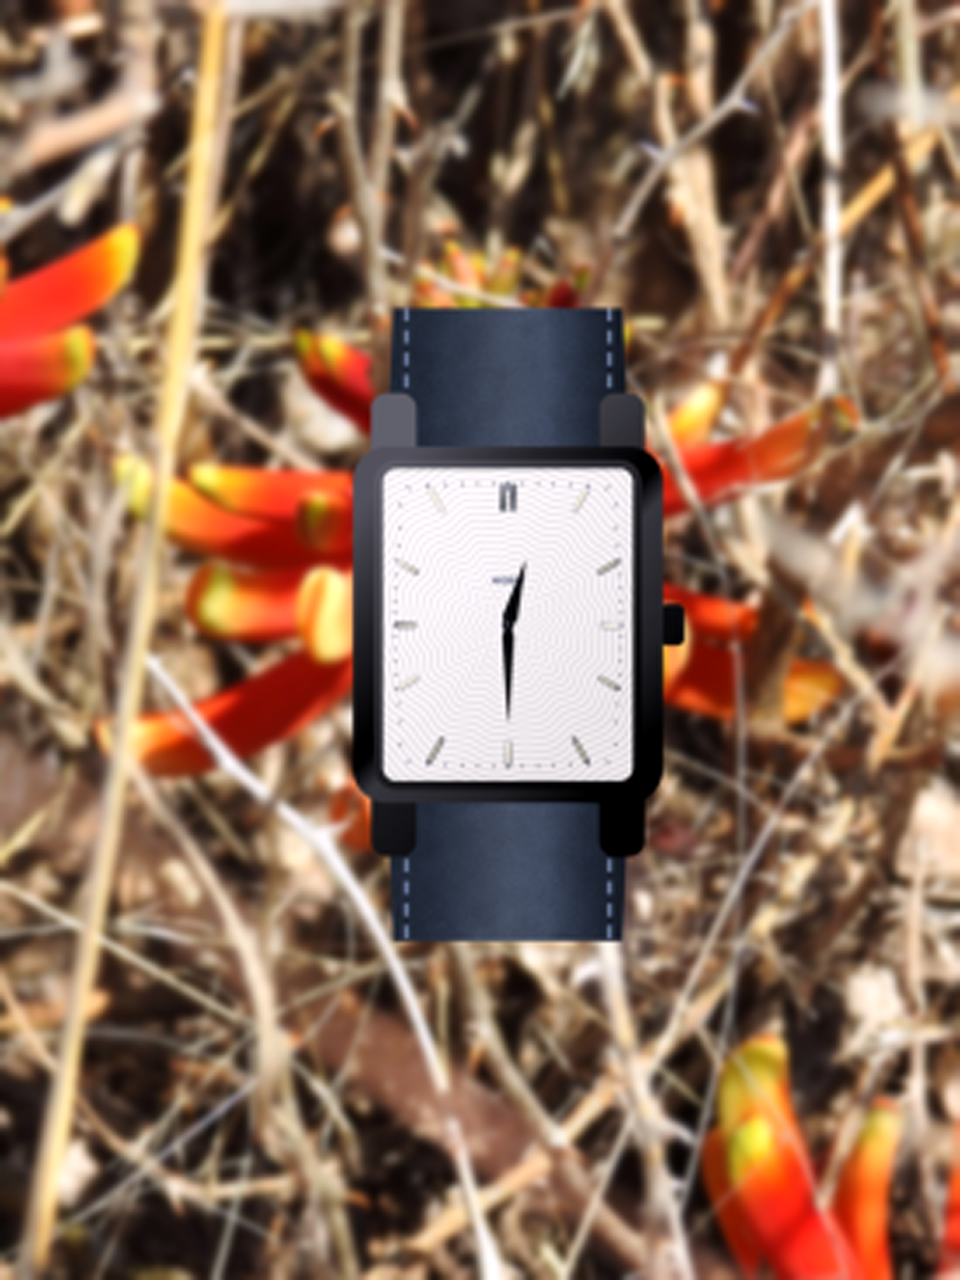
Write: h=12 m=30
